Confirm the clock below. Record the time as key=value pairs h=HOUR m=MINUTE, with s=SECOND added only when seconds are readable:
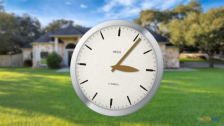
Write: h=3 m=6
